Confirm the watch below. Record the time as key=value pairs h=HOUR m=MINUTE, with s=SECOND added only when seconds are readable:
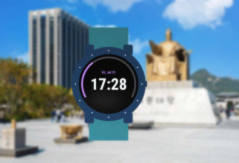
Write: h=17 m=28
